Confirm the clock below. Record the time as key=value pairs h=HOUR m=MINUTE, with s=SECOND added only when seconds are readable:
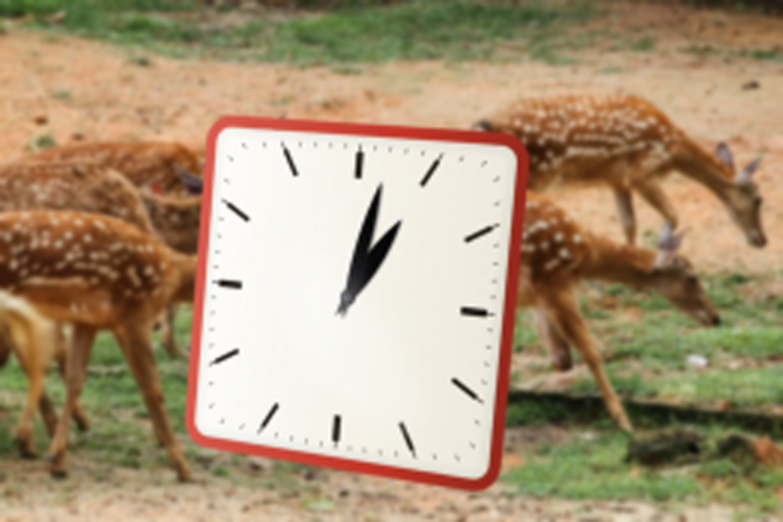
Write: h=1 m=2
